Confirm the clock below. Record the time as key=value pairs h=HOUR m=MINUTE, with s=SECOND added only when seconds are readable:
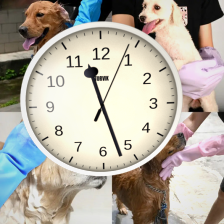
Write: h=11 m=27 s=4
